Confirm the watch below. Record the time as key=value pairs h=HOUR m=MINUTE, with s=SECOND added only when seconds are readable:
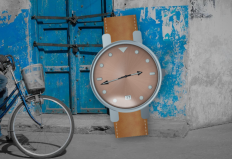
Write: h=2 m=43
